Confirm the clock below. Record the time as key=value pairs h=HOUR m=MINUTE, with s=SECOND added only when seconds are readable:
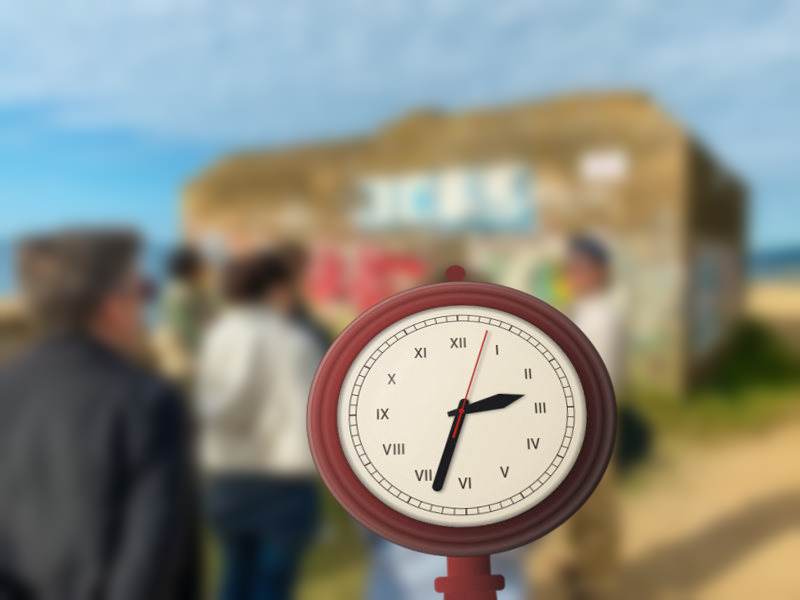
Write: h=2 m=33 s=3
